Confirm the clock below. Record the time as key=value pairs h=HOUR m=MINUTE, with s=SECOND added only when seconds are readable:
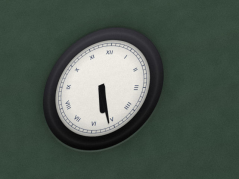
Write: h=5 m=26
